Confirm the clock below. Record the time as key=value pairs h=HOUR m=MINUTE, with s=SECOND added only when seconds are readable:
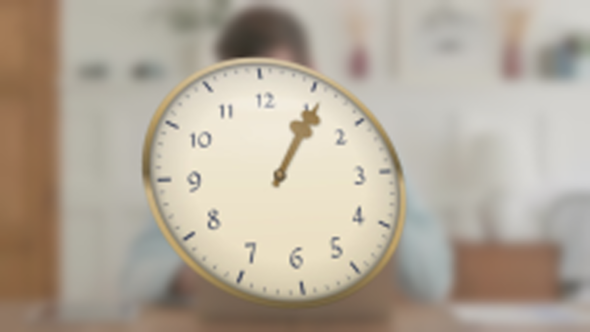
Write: h=1 m=6
